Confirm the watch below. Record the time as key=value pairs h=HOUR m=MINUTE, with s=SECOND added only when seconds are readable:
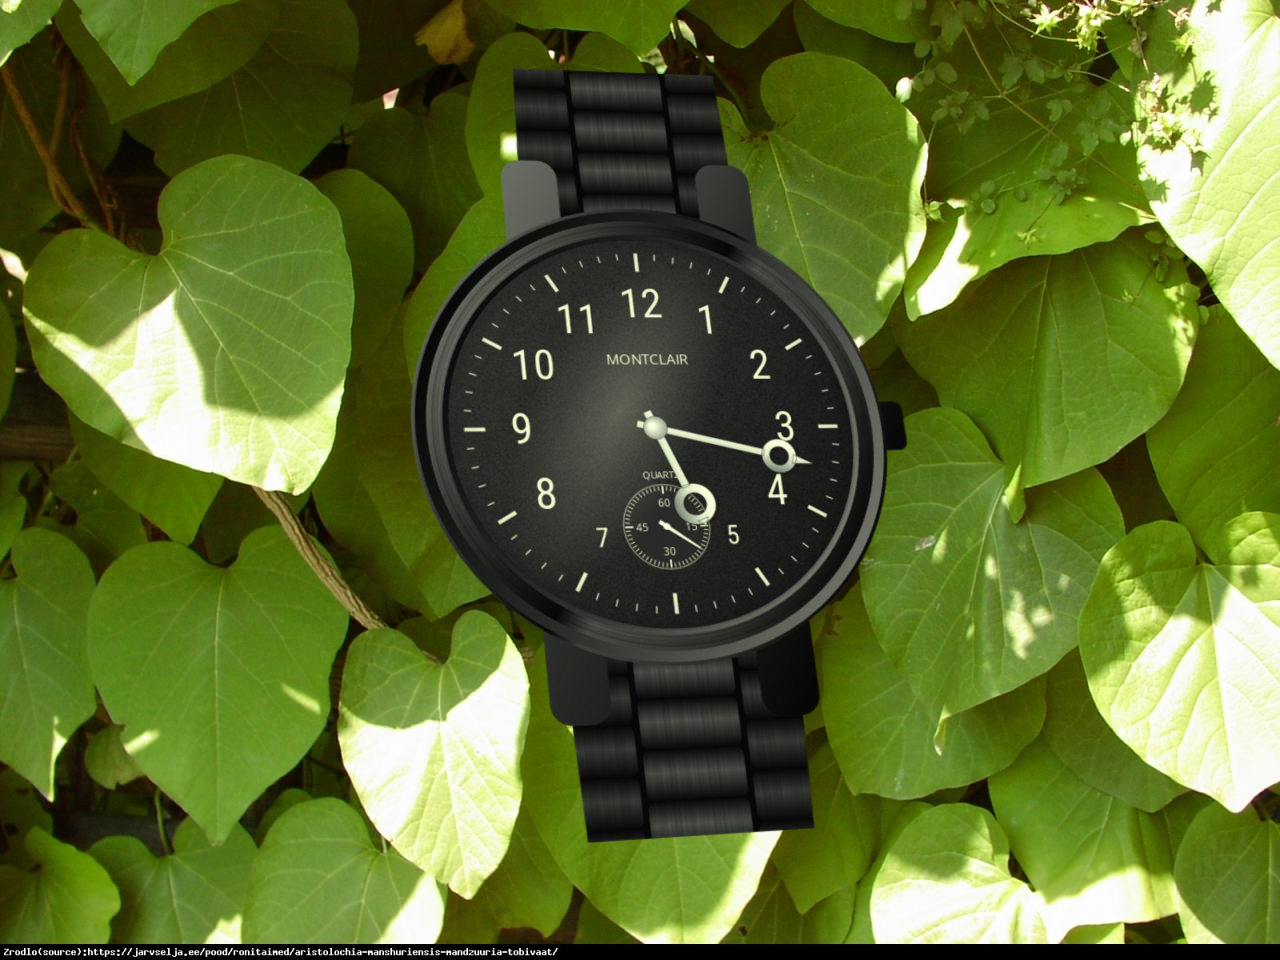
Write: h=5 m=17 s=21
